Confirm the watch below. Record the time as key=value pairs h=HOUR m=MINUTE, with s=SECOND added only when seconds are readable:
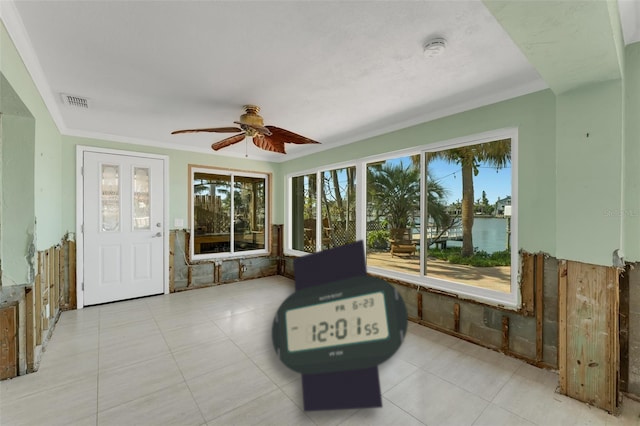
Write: h=12 m=1 s=55
